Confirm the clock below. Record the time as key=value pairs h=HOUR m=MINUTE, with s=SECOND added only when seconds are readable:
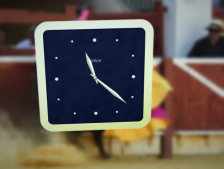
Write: h=11 m=22
